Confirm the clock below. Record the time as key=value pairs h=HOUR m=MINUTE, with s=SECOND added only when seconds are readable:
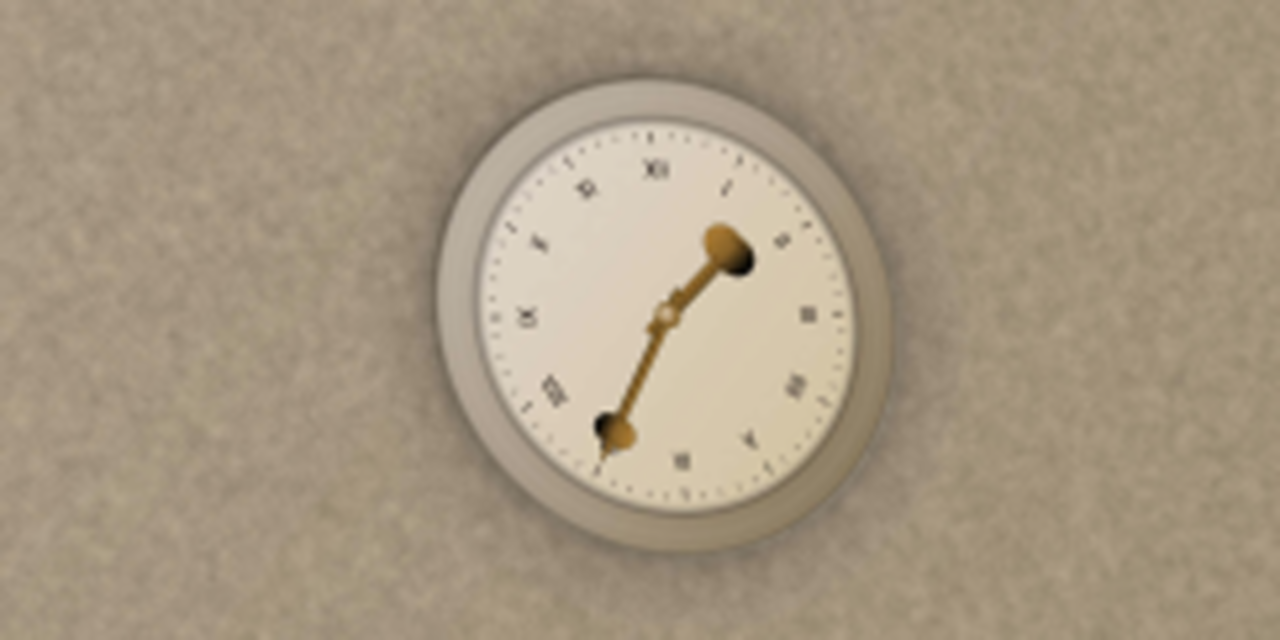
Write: h=1 m=35
